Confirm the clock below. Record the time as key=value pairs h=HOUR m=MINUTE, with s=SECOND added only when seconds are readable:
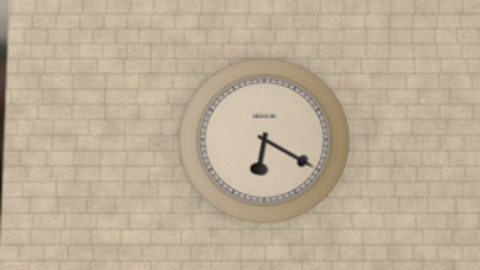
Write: h=6 m=20
